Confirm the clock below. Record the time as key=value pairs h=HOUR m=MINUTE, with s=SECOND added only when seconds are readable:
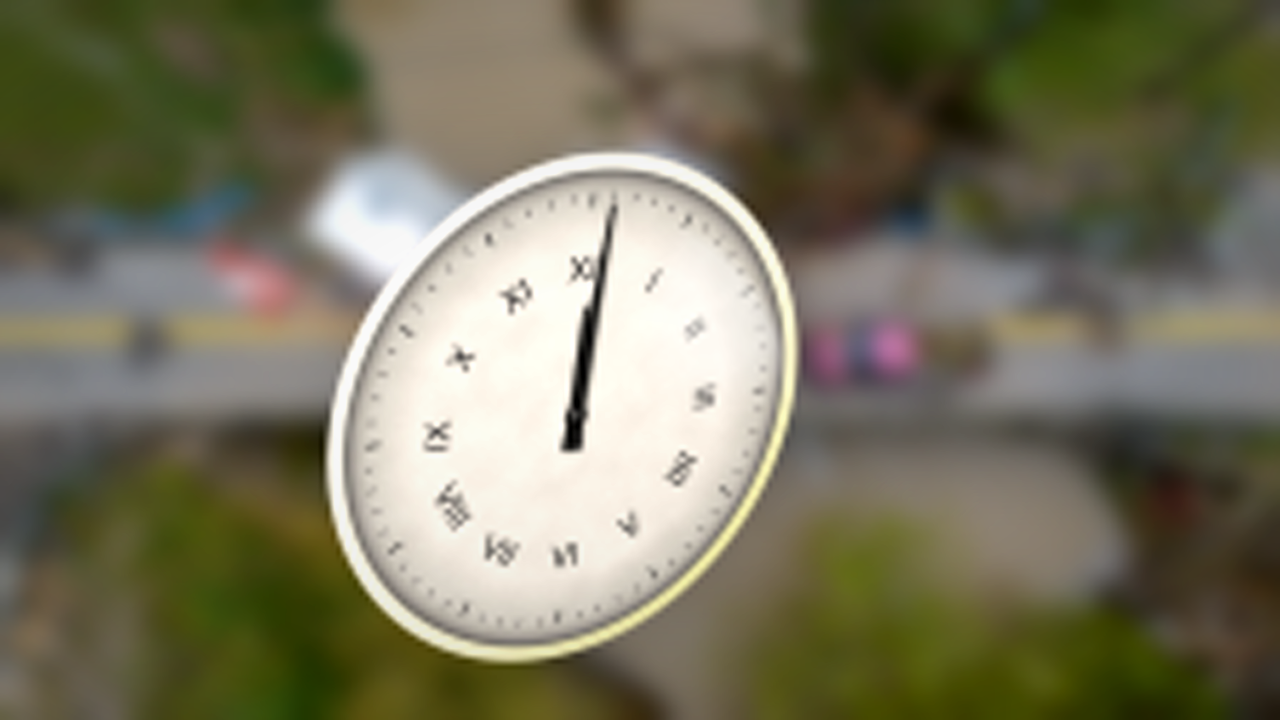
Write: h=12 m=1
